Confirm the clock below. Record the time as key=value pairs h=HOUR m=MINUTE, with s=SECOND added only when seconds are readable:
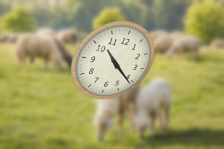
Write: h=10 m=21
